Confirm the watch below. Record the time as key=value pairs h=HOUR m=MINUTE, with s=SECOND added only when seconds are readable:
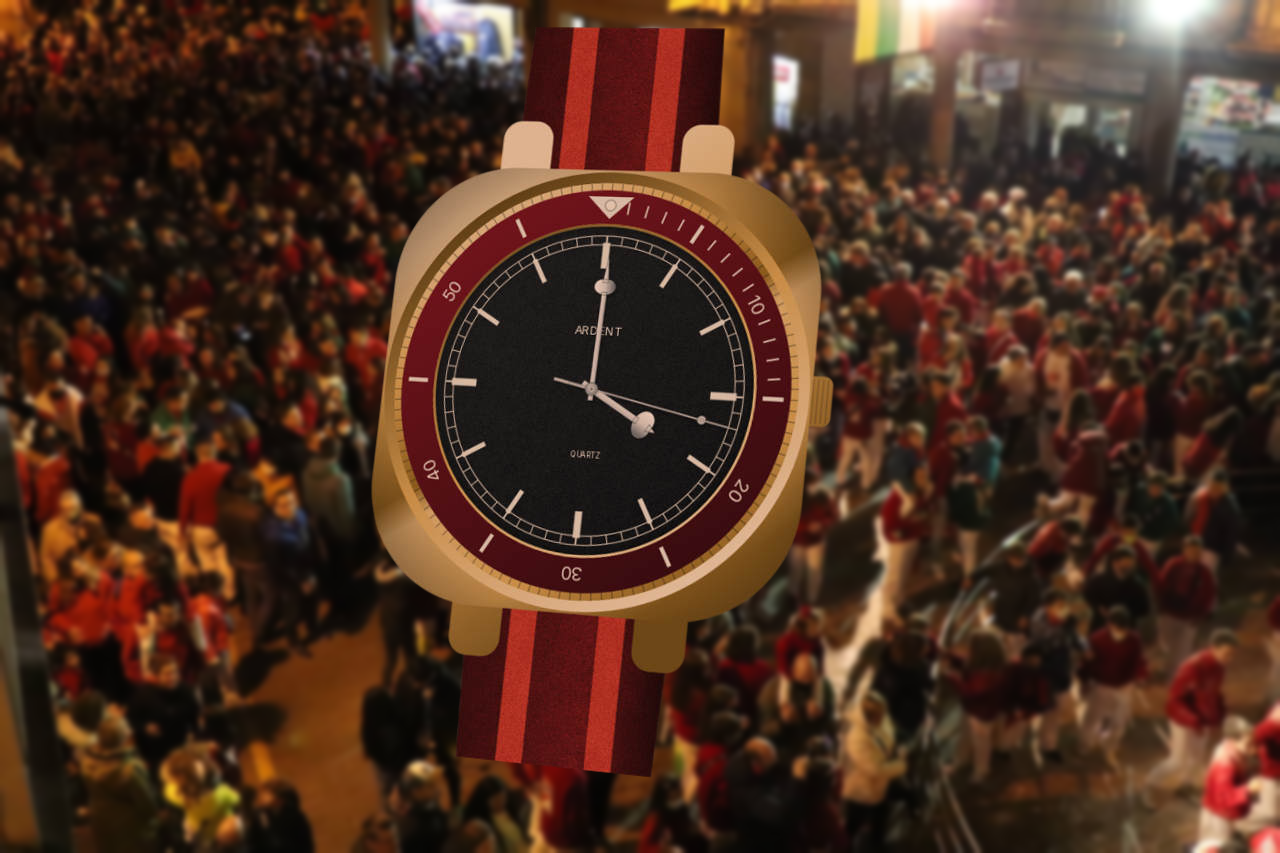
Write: h=4 m=0 s=17
